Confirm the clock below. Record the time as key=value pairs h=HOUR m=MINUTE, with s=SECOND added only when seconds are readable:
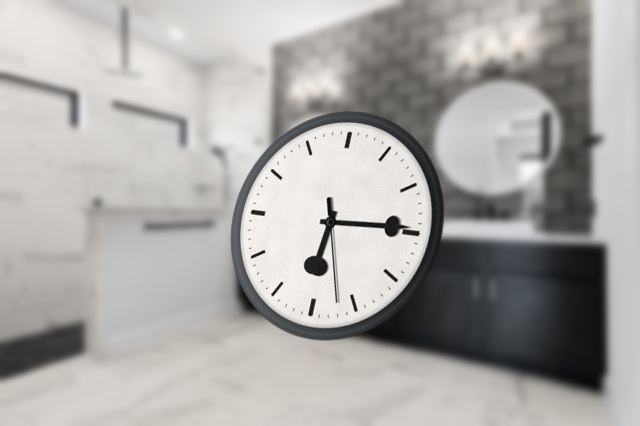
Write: h=6 m=14 s=27
